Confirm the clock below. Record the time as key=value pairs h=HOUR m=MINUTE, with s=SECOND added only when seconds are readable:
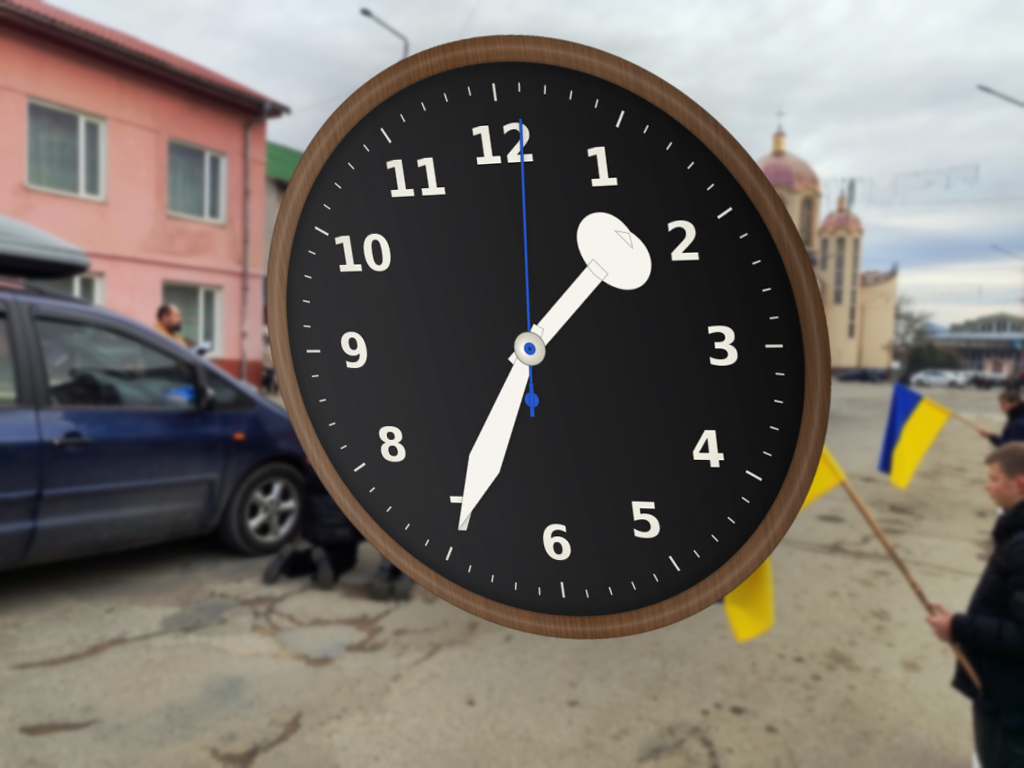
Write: h=1 m=35 s=1
